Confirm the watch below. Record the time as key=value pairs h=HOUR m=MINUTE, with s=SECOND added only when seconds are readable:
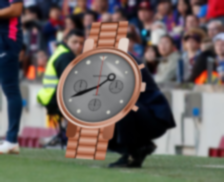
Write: h=1 m=41
